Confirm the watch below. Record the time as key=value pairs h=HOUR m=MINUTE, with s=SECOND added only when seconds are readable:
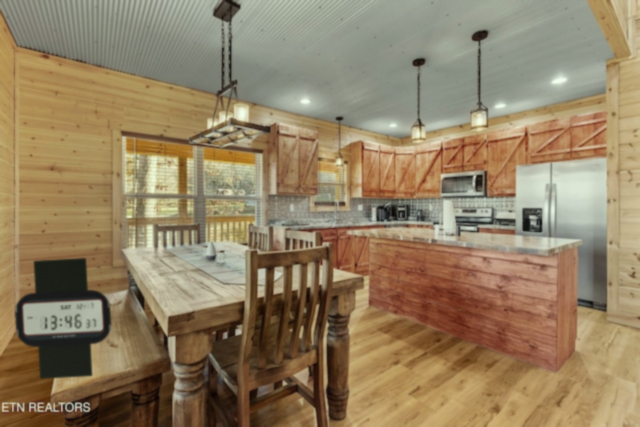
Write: h=13 m=46
